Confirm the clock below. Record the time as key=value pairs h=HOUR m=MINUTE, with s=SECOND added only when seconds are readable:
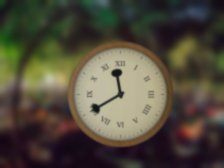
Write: h=11 m=40
